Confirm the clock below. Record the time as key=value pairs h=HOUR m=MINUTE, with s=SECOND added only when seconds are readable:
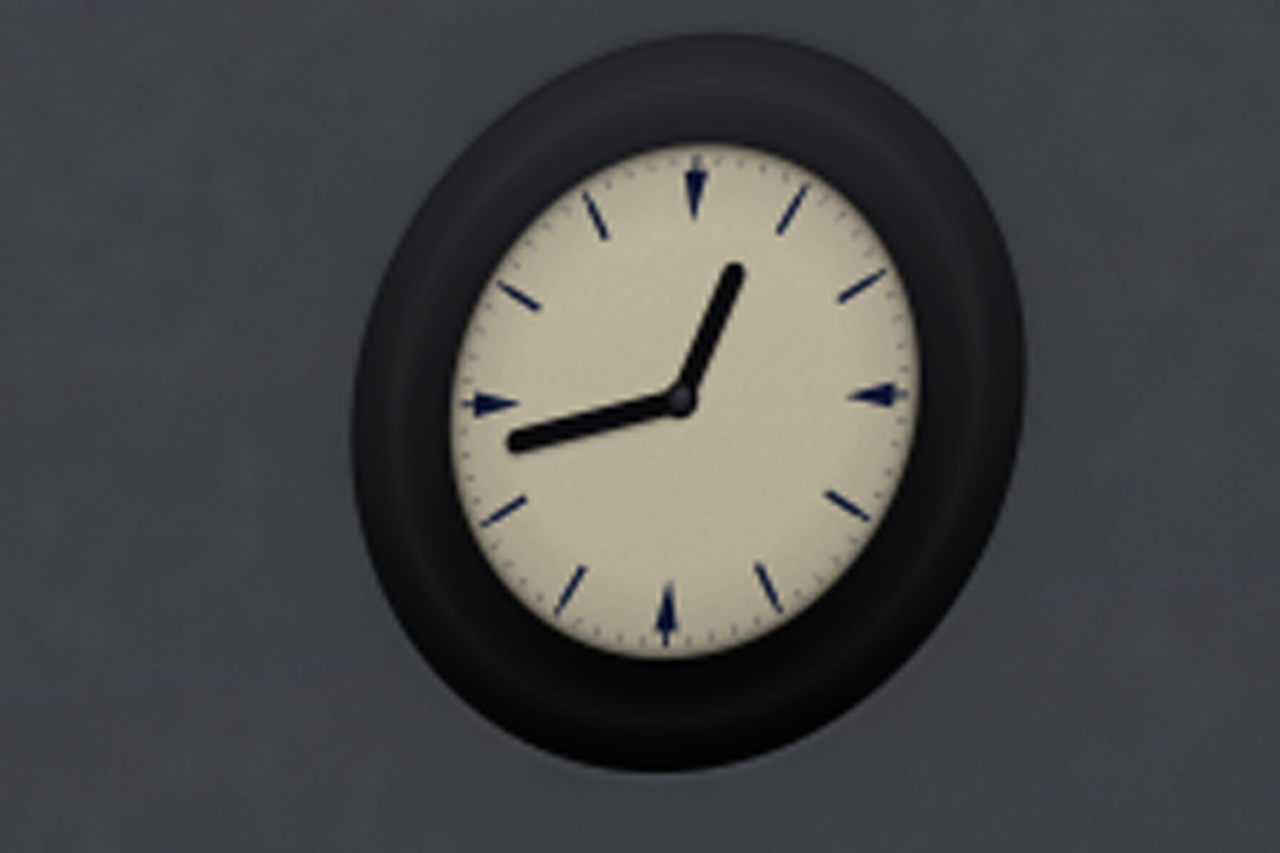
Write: h=12 m=43
